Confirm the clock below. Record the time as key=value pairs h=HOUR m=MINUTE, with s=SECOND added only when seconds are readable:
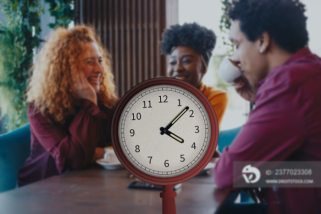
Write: h=4 m=8
